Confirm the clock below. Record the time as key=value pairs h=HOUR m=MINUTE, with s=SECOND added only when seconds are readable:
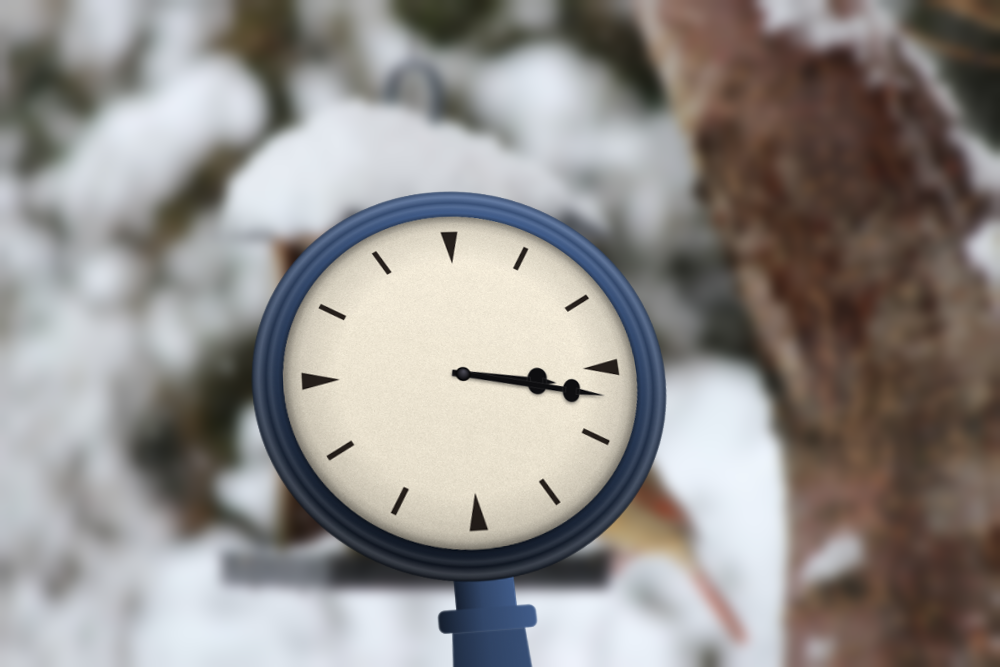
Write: h=3 m=17
